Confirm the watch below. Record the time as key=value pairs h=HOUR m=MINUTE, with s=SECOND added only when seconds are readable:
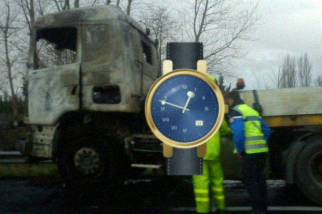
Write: h=12 m=48
